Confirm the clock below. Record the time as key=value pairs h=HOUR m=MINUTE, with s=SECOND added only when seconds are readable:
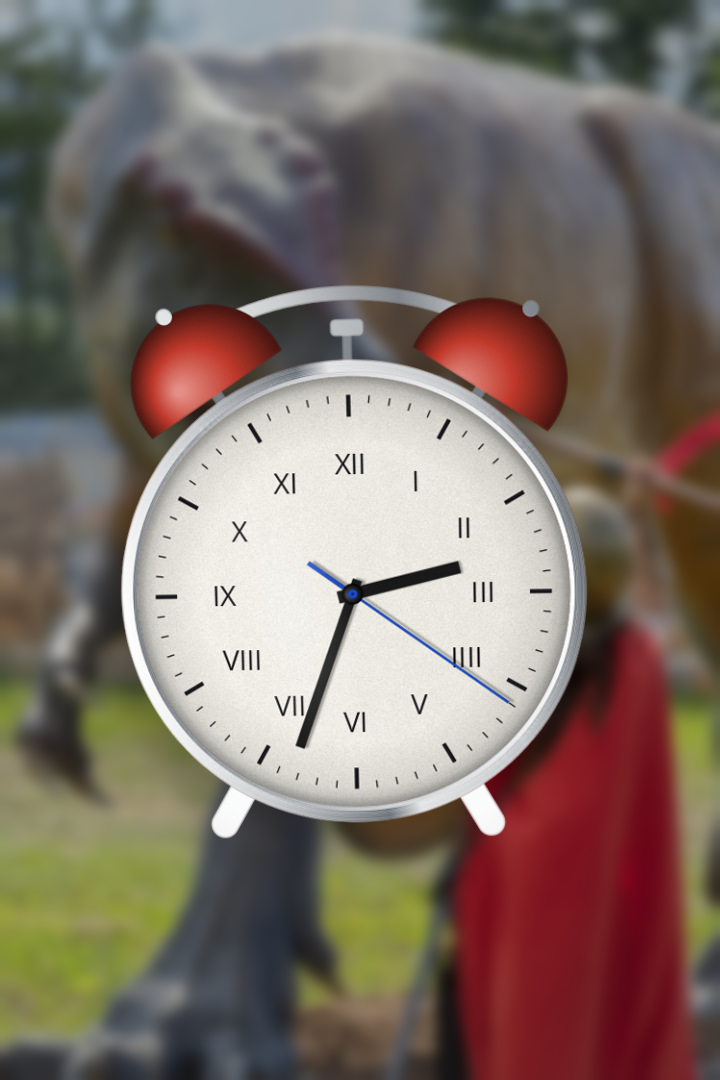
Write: h=2 m=33 s=21
